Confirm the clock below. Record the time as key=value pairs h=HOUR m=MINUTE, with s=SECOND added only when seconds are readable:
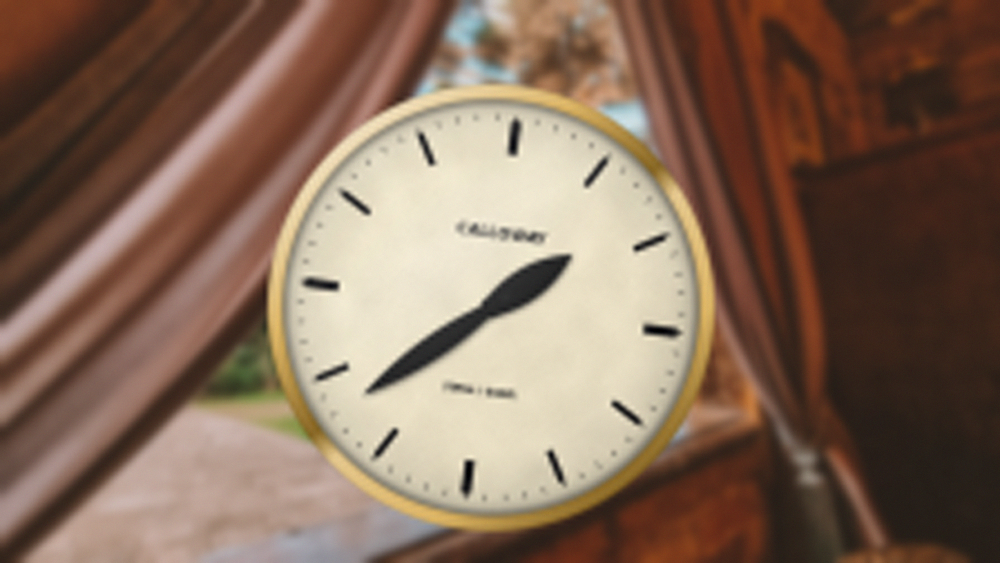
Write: h=1 m=38
